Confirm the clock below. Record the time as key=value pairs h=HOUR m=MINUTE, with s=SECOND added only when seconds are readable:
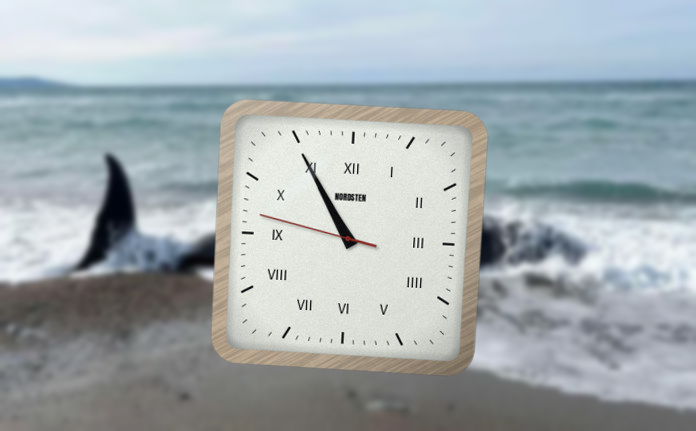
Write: h=10 m=54 s=47
